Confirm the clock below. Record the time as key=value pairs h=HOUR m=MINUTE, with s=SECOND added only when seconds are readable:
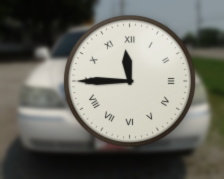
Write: h=11 m=45
